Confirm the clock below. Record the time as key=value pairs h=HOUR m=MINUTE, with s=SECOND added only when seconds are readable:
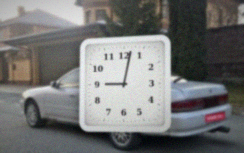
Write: h=9 m=2
